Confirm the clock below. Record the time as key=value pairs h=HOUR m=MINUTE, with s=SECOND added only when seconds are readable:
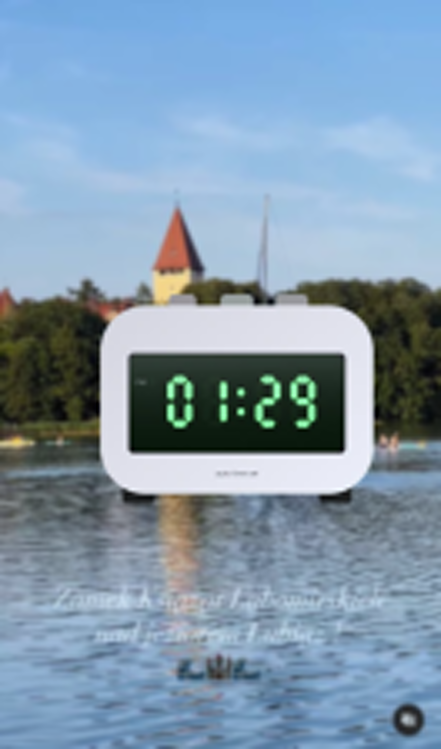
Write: h=1 m=29
